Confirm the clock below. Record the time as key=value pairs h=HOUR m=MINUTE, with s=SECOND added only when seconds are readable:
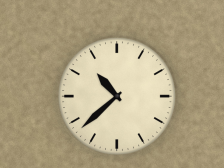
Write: h=10 m=38
